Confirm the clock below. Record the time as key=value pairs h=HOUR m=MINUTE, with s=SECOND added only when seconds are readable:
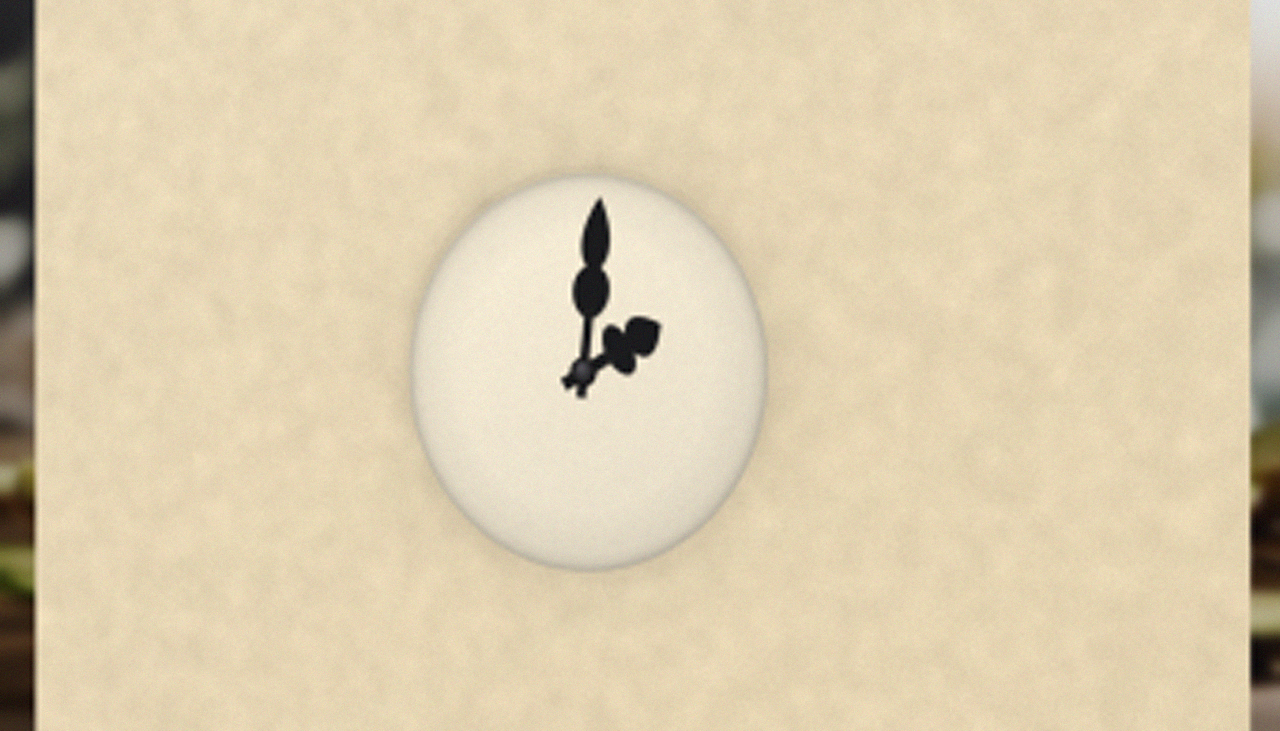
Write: h=2 m=1
